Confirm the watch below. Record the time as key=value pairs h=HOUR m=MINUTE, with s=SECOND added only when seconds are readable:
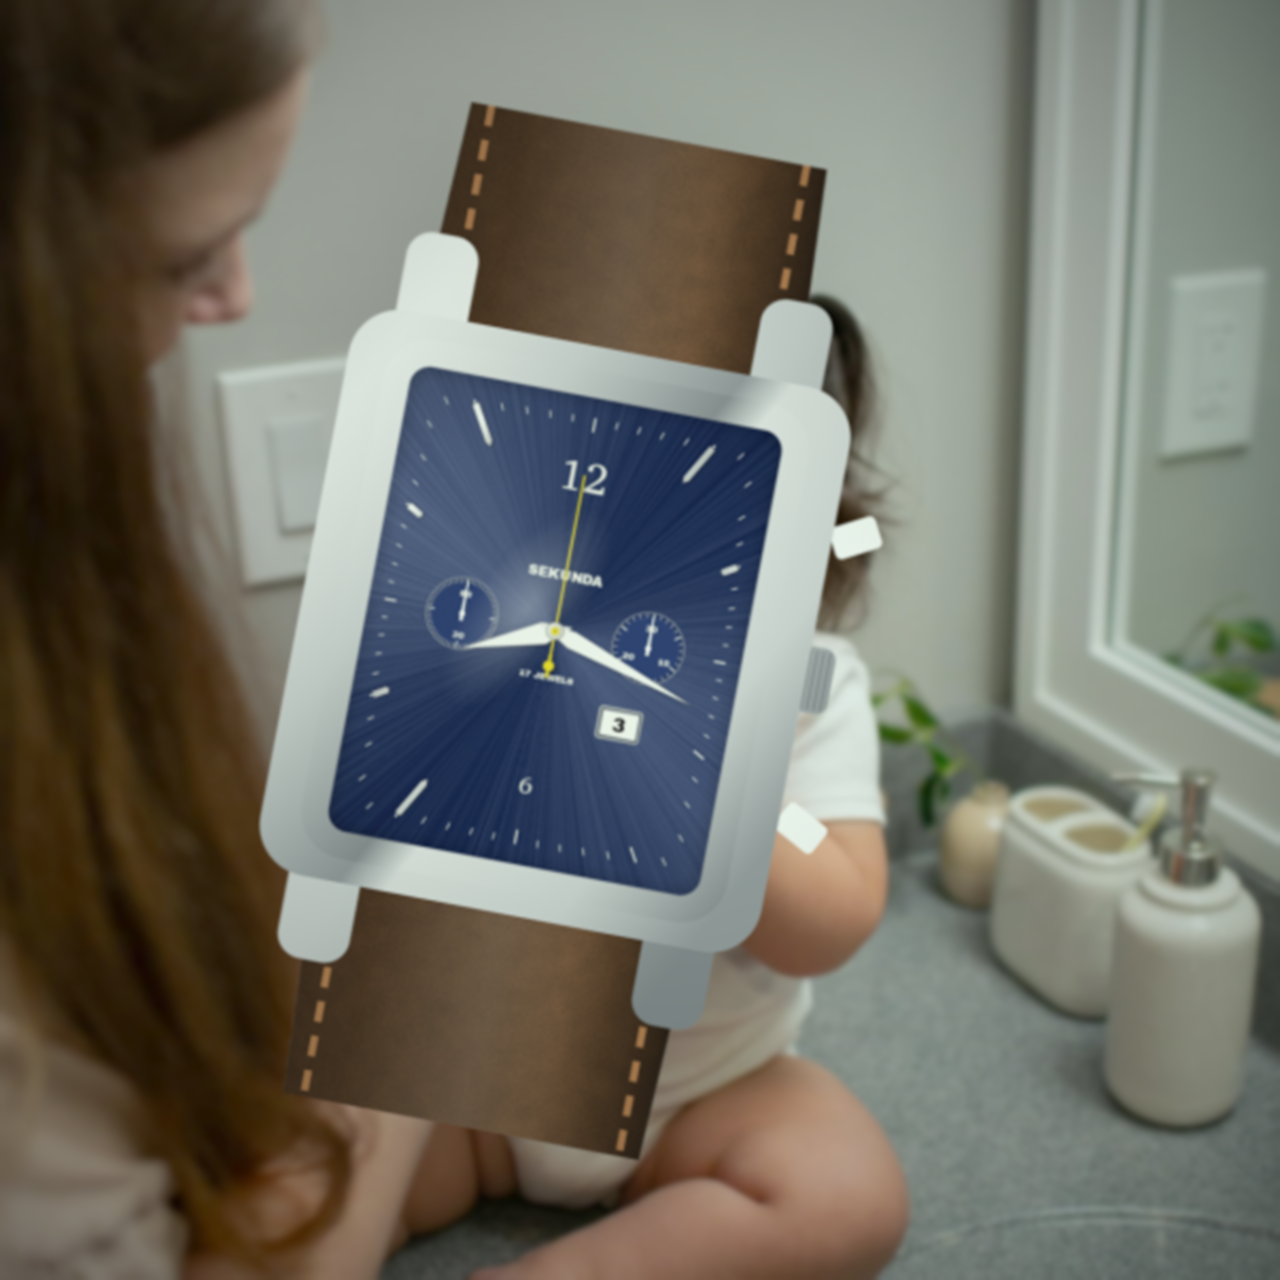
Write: h=8 m=18
